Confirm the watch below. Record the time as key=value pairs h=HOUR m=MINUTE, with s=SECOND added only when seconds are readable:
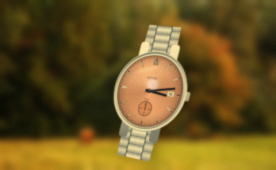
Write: h=3 m=13
